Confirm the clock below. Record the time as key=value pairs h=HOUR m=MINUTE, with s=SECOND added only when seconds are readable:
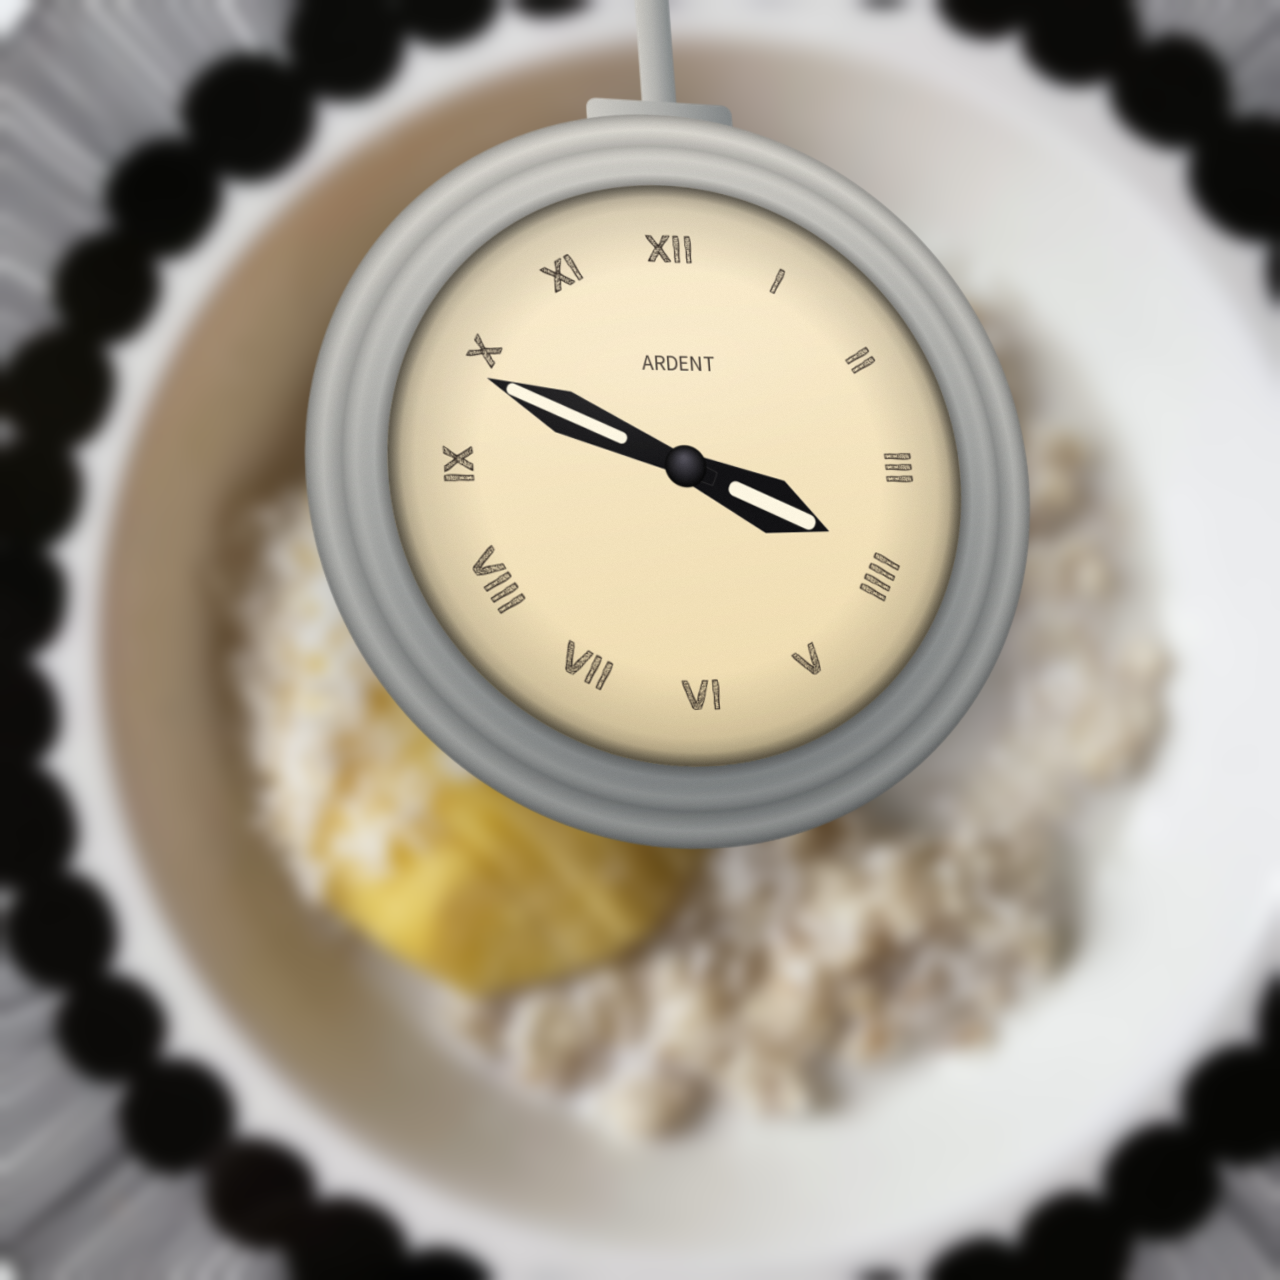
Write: h=3 m=49
